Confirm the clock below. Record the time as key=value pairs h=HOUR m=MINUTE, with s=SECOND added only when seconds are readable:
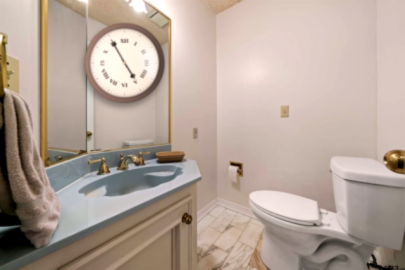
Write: h=4 m=55
